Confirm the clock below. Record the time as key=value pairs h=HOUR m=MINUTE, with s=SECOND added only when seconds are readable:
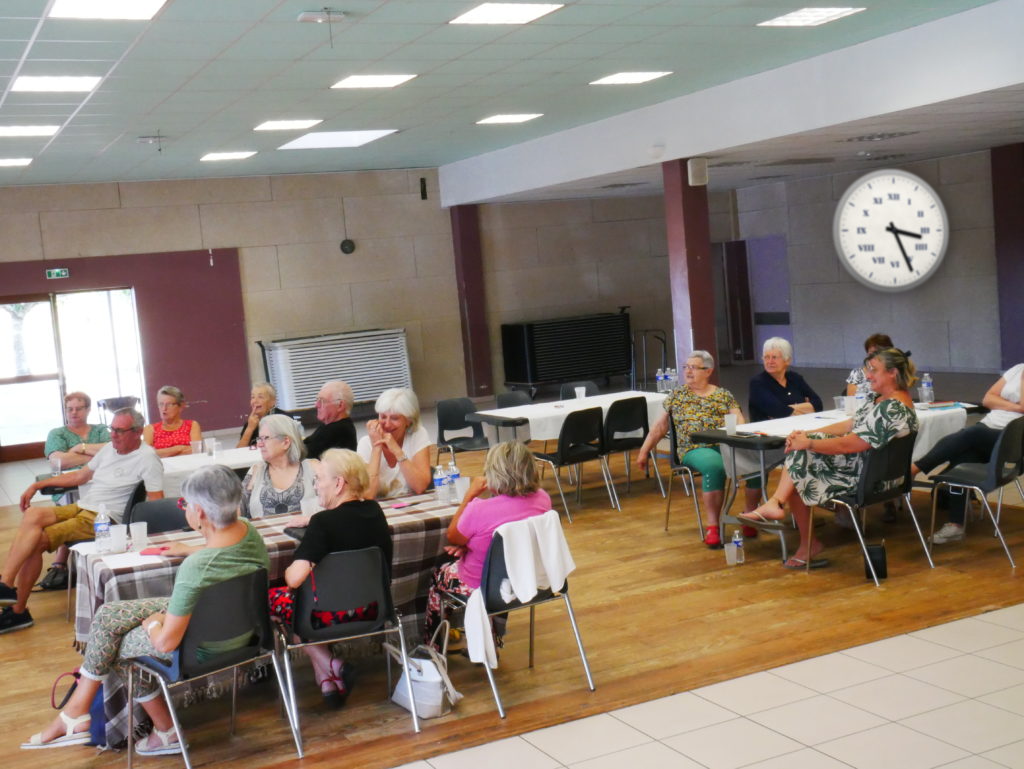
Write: h=3 m=26
